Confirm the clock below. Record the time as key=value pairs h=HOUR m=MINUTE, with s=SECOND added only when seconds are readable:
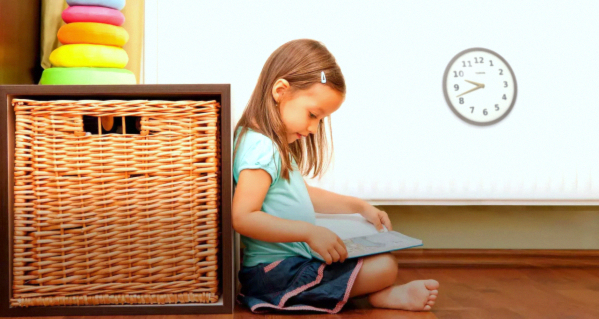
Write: h=9 m=42
